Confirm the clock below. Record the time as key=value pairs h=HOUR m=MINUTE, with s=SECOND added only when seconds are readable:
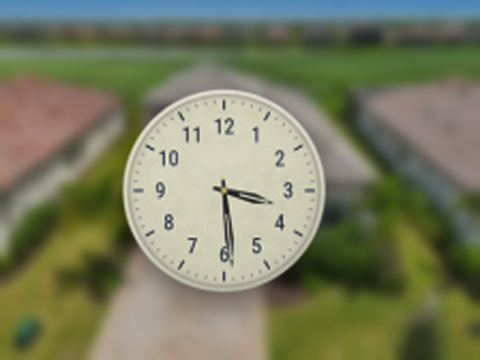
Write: h=3 m=29
